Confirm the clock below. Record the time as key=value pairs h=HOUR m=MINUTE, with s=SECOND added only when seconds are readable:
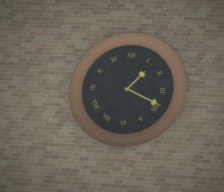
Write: h=1 m=19
